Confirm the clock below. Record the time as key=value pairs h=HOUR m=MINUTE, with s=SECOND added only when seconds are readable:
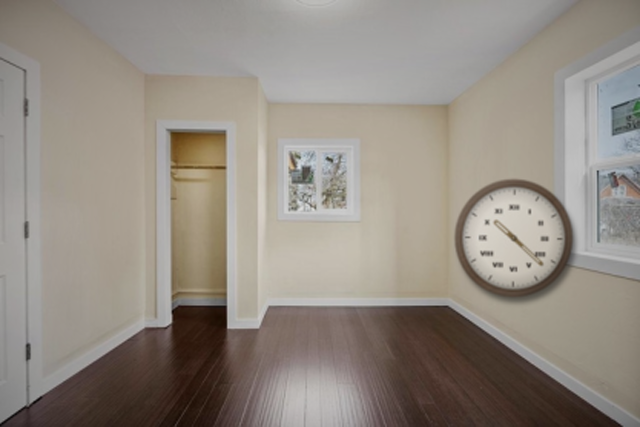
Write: h=10 m=22
